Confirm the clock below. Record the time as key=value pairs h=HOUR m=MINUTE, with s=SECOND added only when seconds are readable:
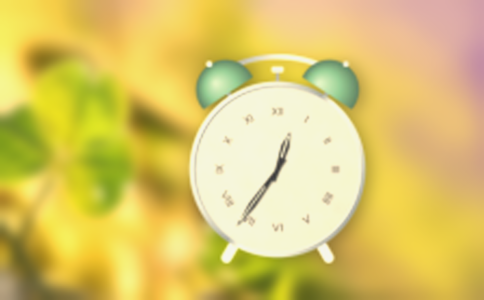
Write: h=12 m=36
